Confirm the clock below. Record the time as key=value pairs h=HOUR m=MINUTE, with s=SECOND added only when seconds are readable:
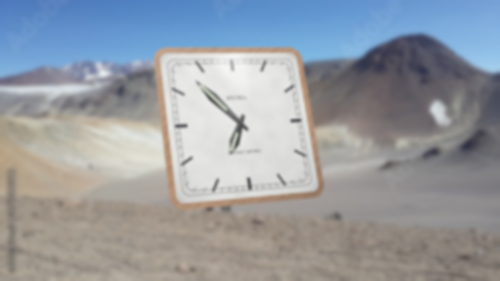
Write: h=6 m=53
